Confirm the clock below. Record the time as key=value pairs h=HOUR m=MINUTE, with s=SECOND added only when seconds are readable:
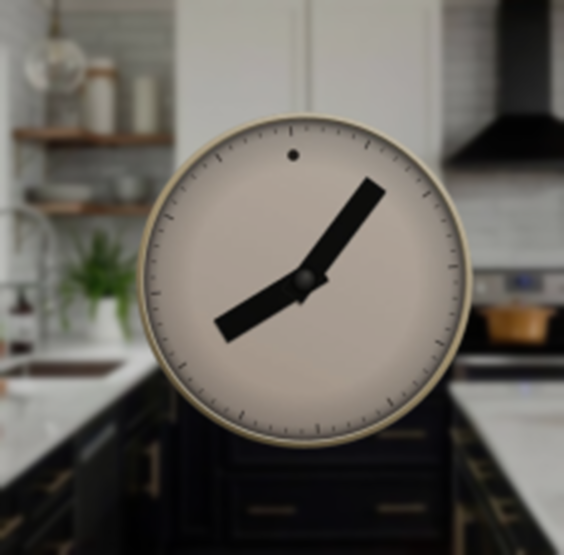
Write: h=8 m=7
